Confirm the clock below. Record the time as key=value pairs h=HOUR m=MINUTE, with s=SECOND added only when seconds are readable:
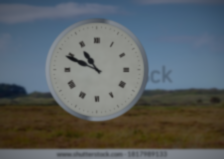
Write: h=10 m=49
